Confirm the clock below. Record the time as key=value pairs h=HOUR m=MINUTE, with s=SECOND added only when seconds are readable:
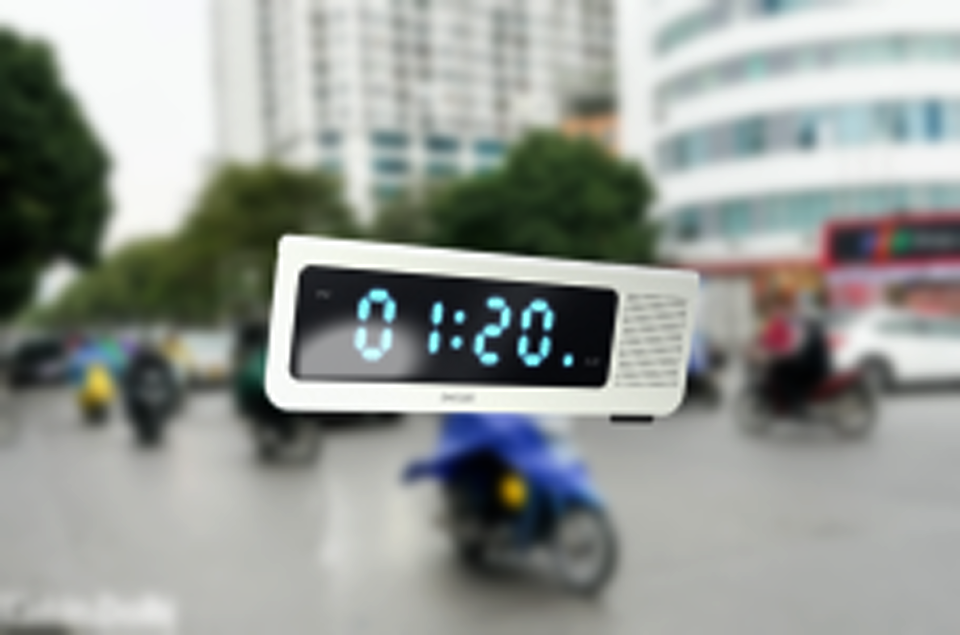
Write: h=1 m=20
